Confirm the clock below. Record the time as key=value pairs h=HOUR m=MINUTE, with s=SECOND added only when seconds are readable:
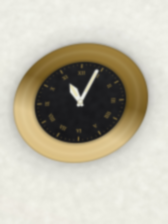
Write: h=11 m=4
